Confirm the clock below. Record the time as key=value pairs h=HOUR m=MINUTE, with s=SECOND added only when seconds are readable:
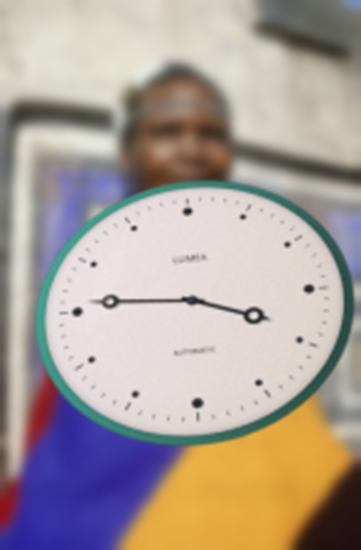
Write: h=3 m=46
